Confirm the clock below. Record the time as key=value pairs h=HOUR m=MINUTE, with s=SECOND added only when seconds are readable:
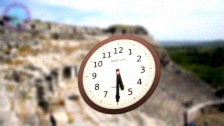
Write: h=5 m=30
